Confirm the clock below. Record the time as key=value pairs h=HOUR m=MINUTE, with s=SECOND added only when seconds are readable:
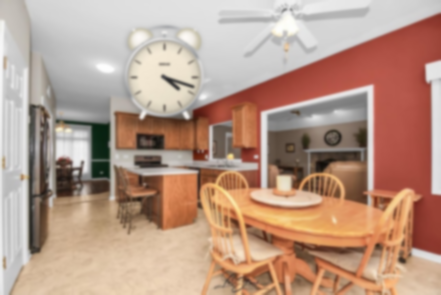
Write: h=4 m=18
